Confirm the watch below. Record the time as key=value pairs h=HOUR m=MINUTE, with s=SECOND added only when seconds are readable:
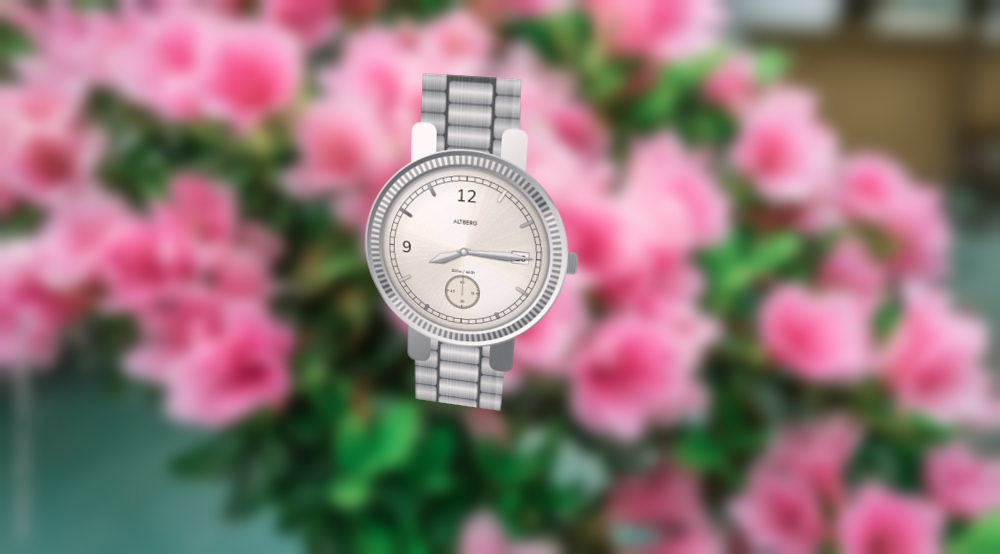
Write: h=8 m=15
